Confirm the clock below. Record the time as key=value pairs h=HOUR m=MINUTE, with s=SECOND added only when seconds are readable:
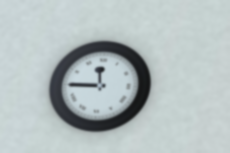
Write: h=11 m=45
